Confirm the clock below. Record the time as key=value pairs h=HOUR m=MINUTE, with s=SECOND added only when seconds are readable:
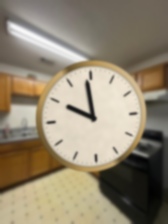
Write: h=9 m=59
